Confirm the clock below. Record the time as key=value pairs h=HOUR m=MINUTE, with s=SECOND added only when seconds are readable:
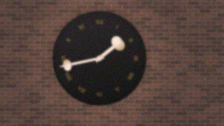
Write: h=1 m=43
